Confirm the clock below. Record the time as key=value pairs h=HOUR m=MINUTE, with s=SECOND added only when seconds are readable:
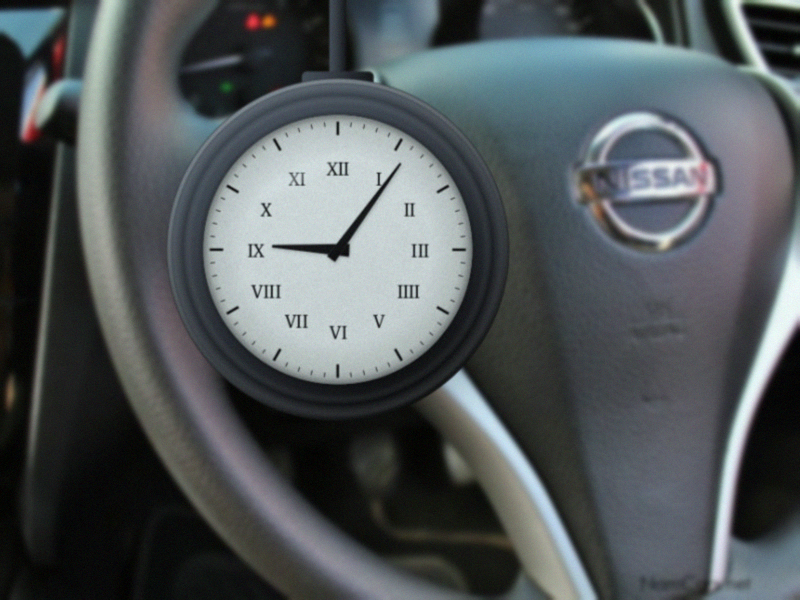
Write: h=9 m=6
